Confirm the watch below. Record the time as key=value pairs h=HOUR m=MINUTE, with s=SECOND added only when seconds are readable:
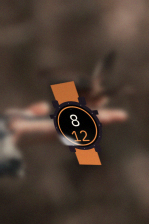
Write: h=8 m=12
